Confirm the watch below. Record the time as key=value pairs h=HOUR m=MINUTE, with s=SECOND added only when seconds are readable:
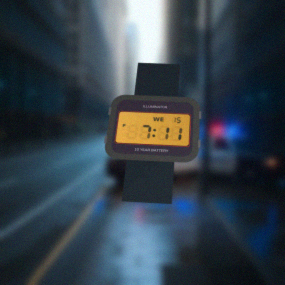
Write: h=7 m=11
